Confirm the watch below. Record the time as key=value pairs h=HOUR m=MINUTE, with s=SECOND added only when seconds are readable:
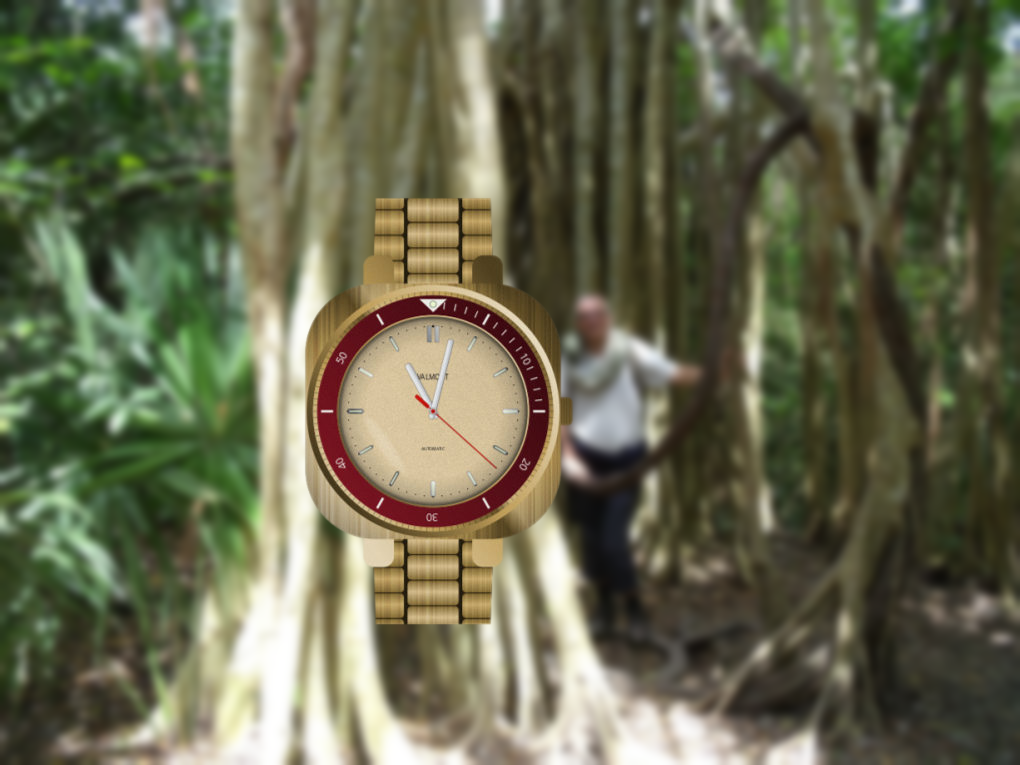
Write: h=11 m=2 s=22
